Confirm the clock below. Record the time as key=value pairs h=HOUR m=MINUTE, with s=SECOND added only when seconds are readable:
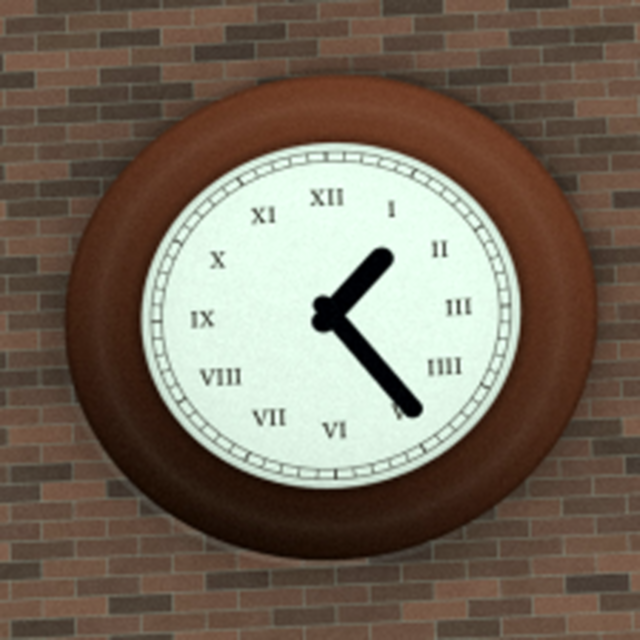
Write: h=1 m=24
